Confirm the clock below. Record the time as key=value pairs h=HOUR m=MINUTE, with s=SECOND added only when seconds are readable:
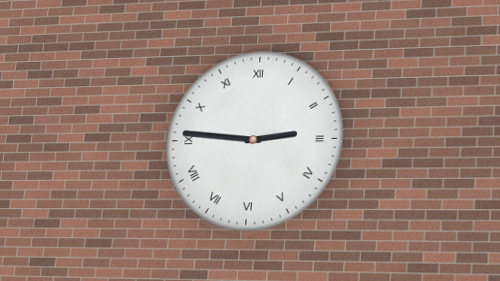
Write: h=2 m=46
